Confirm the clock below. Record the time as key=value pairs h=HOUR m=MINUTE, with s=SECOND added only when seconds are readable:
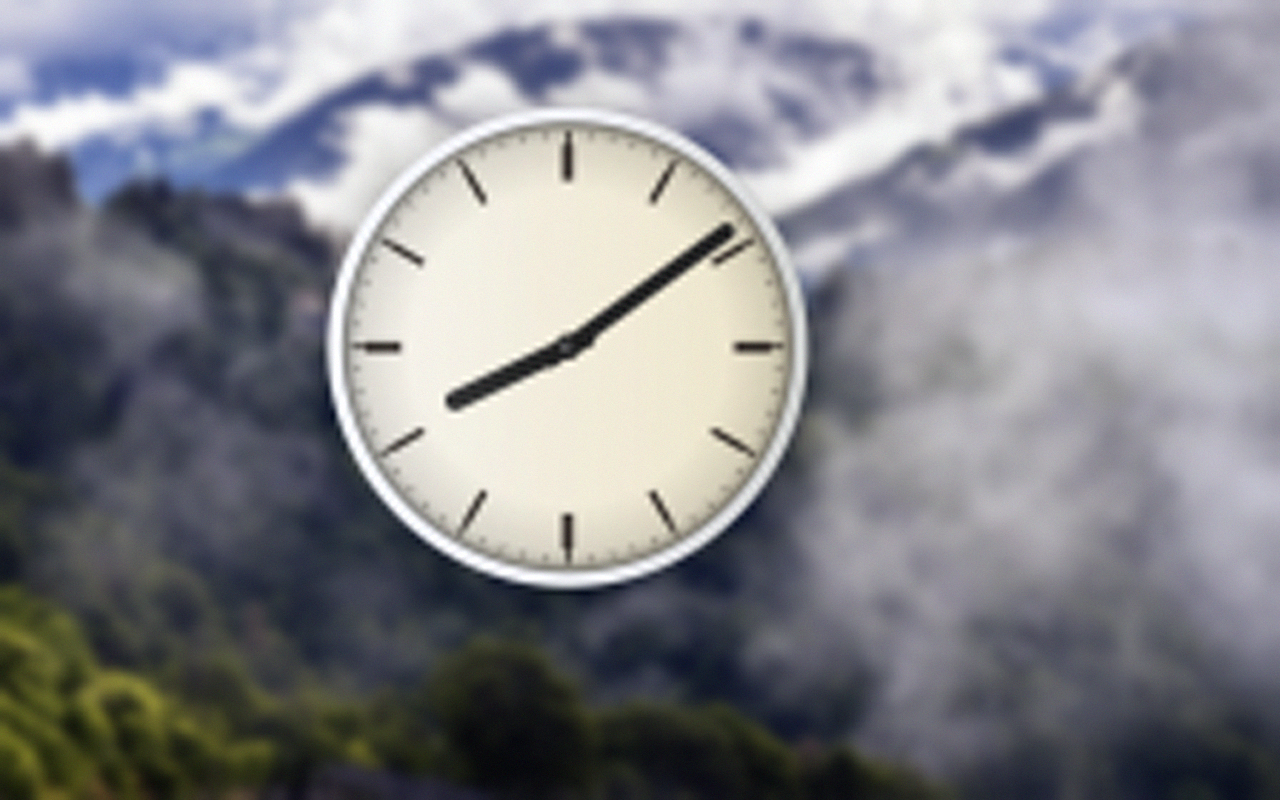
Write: h=8 m=9
